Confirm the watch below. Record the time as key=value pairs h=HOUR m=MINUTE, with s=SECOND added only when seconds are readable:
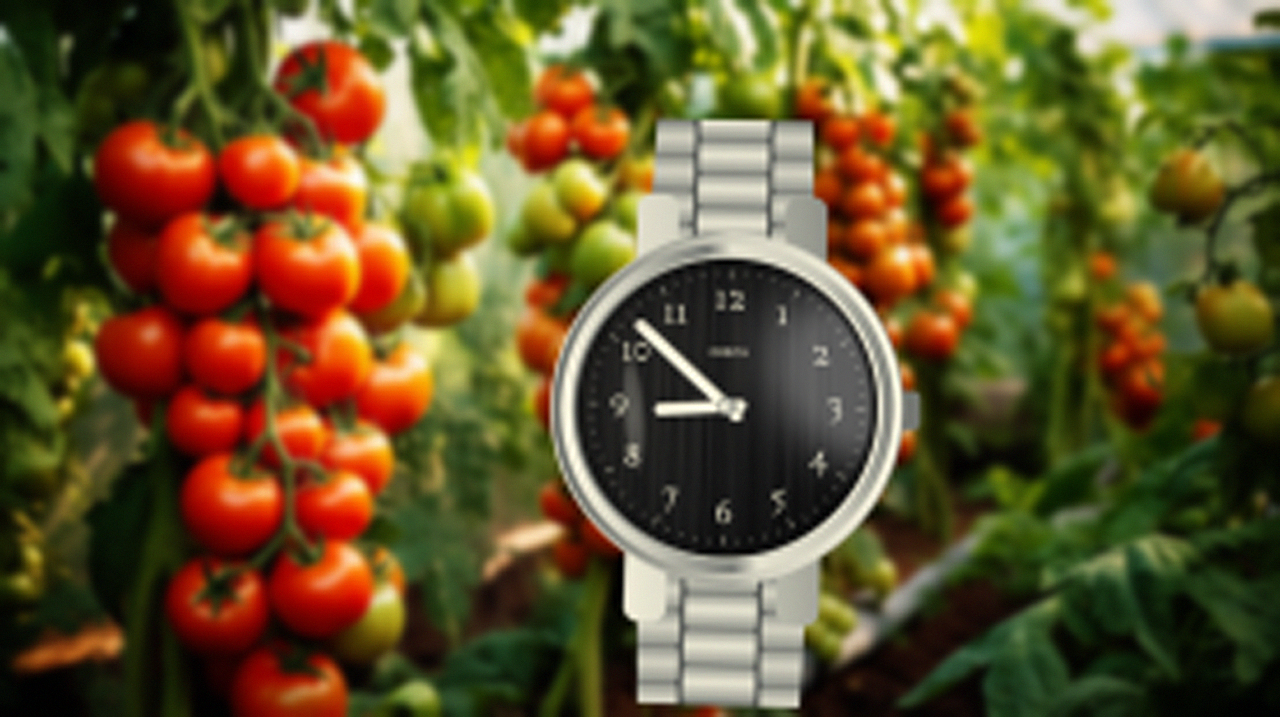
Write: h=8 m=52
